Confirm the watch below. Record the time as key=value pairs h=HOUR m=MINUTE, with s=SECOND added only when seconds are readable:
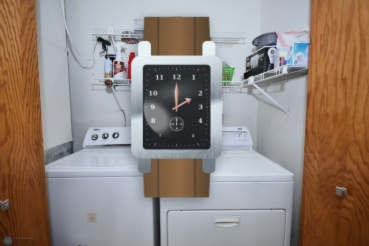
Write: h=2 m=0
